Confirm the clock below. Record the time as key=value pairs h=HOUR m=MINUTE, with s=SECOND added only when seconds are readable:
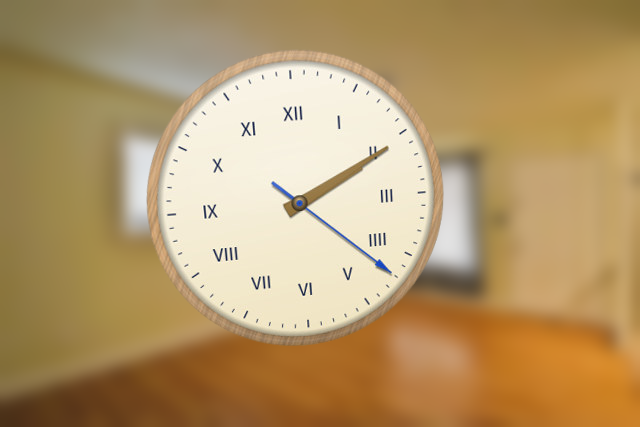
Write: h=2 m=10 s=22
